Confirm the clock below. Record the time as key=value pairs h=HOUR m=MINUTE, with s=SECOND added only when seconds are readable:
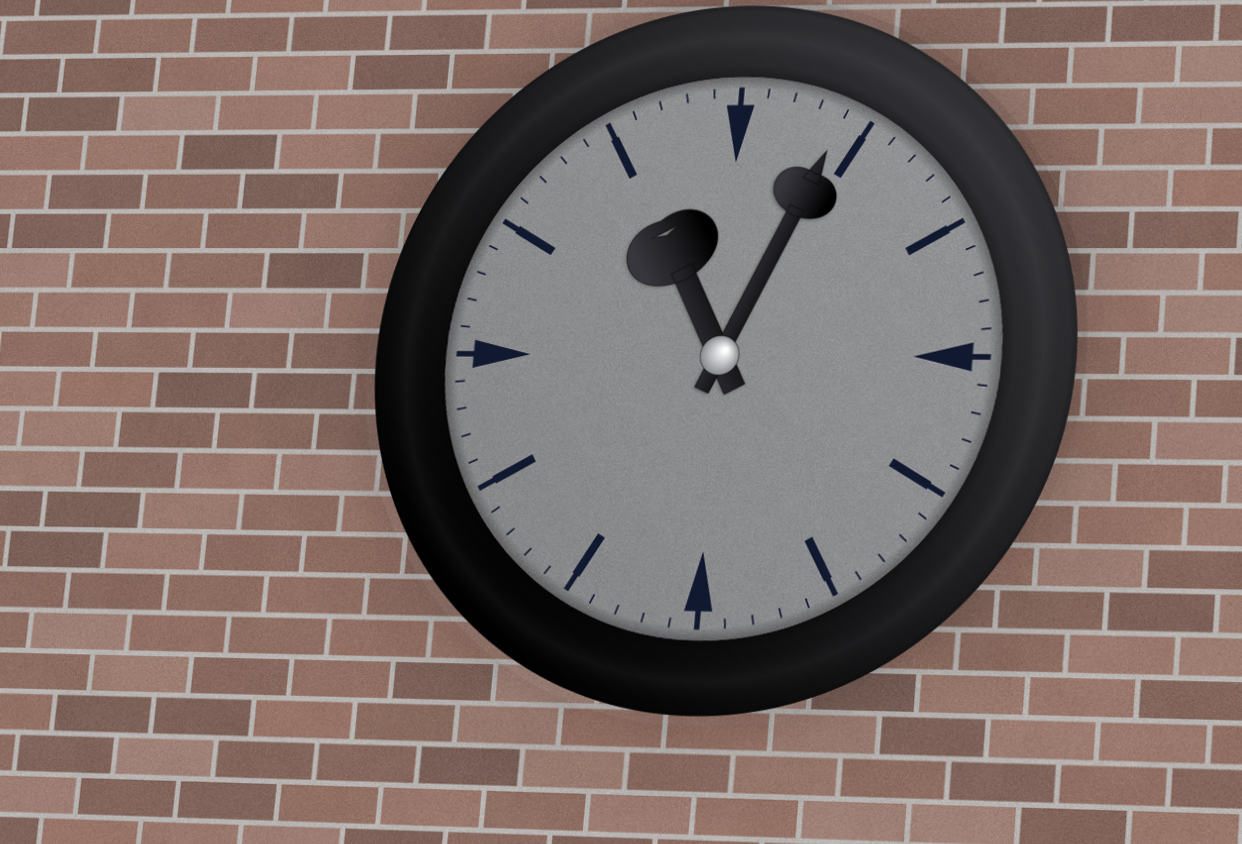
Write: h=11 m=4
